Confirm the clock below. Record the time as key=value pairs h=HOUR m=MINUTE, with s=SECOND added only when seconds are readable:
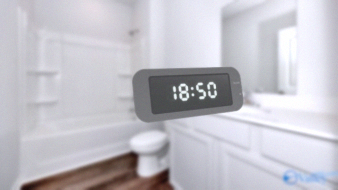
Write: h=18 m=50
